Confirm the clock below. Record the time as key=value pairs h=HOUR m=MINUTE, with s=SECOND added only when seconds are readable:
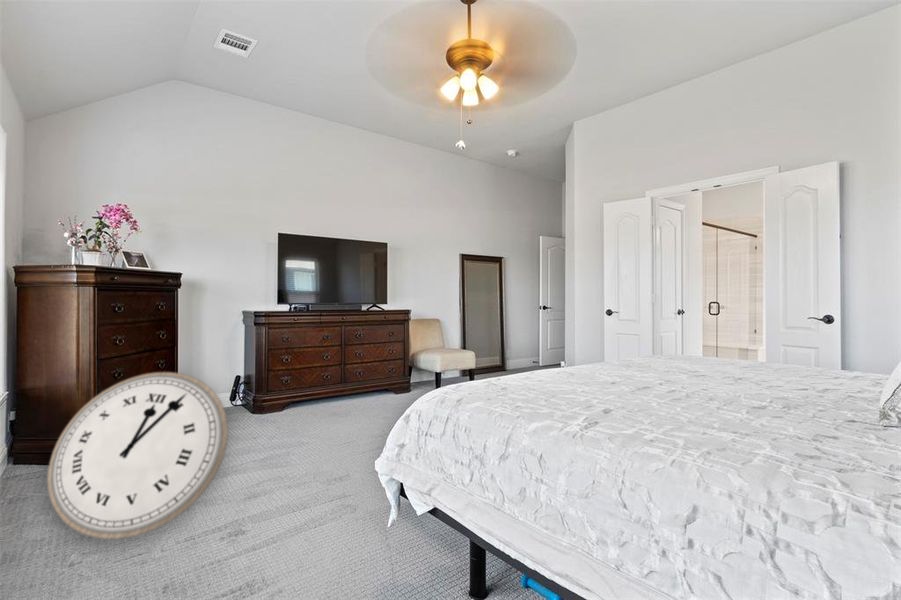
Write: h=12 m=4
